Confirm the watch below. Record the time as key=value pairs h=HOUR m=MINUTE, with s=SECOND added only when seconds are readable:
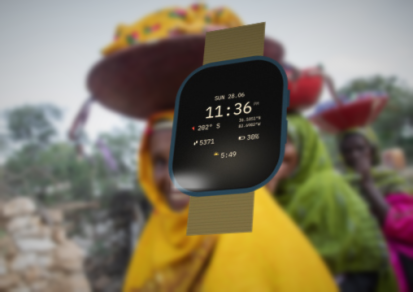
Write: h=11 m=36
